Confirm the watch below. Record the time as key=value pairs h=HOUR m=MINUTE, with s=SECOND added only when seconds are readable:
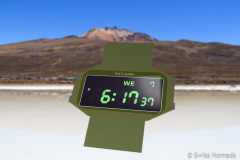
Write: h=6 m=17 s=37
